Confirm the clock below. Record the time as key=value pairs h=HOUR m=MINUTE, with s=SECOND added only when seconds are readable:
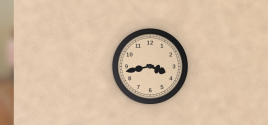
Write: h=3 m=43
